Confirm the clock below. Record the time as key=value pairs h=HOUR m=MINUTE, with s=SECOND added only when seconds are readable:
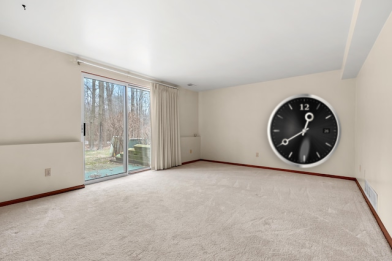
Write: h=12 m=40
